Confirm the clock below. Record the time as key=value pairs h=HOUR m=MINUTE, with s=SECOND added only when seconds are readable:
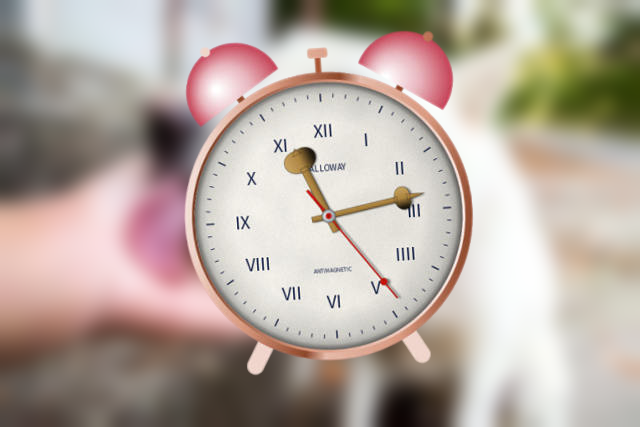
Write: h=11 m=13 s=24
